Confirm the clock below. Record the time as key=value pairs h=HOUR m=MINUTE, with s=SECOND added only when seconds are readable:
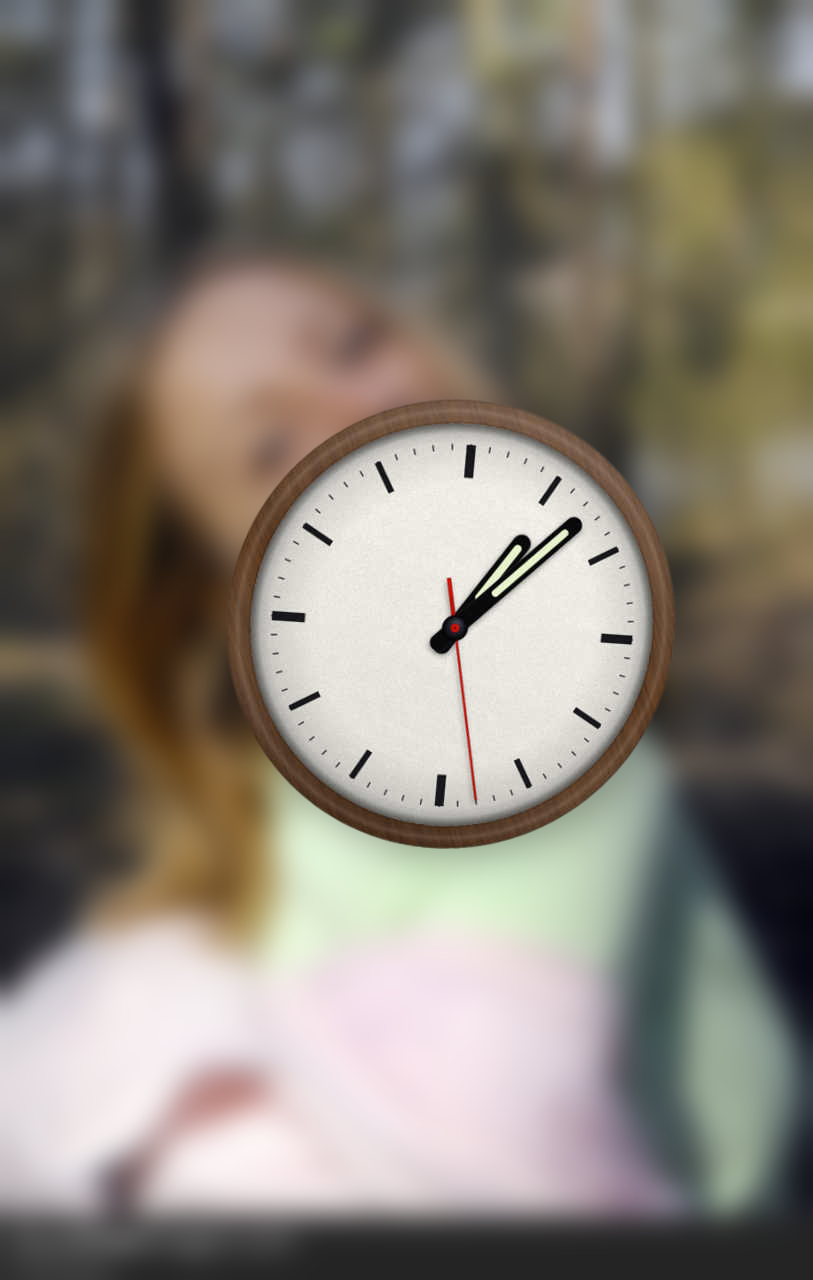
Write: h=1 m=7 s=28
